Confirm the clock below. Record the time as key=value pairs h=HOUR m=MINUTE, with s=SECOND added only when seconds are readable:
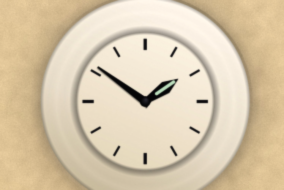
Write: h=1 m=51
